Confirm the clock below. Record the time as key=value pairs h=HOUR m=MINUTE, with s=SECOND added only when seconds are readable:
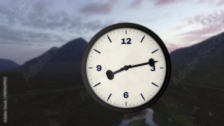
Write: h=8 m=13
